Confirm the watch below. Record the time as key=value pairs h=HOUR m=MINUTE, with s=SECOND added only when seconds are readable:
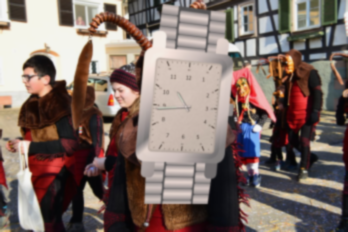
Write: h=10 m=44
